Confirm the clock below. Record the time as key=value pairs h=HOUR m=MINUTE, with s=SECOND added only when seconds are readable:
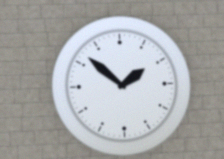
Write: h=1 m=52
